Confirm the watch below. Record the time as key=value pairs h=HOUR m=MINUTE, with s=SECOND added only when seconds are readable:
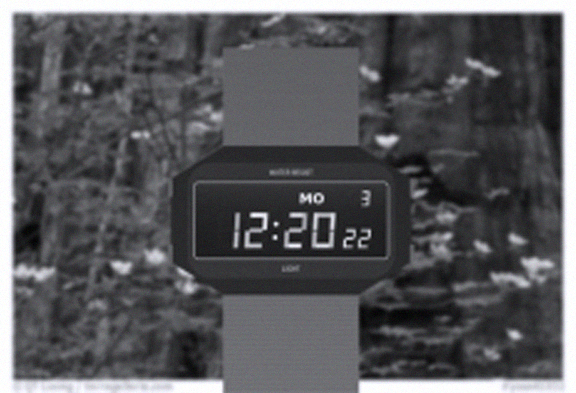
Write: h=12 m=20 s=22
